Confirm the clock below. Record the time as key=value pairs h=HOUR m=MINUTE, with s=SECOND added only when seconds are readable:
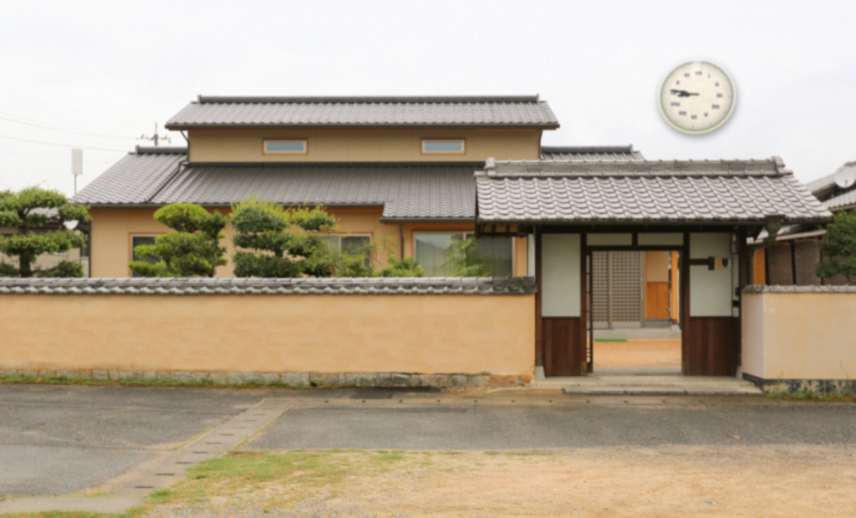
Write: h=8 m=46
